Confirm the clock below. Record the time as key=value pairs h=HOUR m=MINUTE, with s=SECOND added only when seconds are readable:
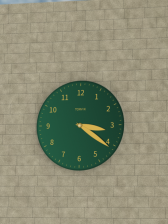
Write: h=3 m=21
